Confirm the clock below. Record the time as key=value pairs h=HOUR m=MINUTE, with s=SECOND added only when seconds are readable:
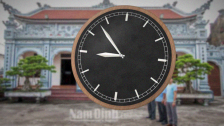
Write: h=8 m=53
